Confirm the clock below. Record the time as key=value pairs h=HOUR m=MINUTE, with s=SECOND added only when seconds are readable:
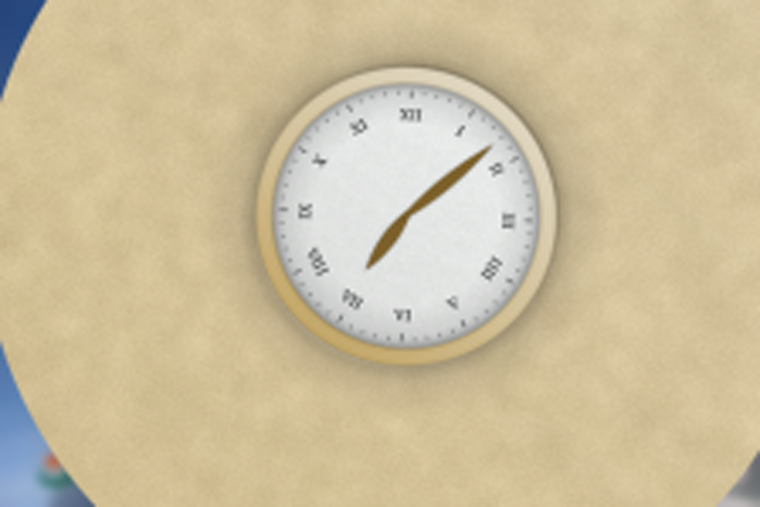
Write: h=7 m=8
